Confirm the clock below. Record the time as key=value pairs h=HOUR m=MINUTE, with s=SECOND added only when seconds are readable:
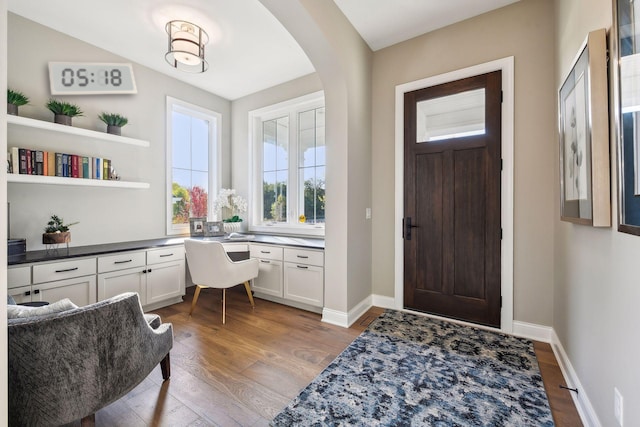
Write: h=5 m=18
